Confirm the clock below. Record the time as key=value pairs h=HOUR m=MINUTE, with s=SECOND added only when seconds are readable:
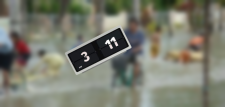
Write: h=3 m=11
